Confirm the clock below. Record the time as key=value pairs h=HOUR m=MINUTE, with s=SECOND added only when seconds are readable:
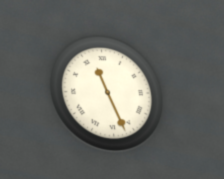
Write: h=11 m=27
